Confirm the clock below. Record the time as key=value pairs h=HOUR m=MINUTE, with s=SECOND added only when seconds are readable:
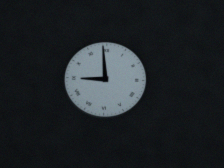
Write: h=8 m=59
